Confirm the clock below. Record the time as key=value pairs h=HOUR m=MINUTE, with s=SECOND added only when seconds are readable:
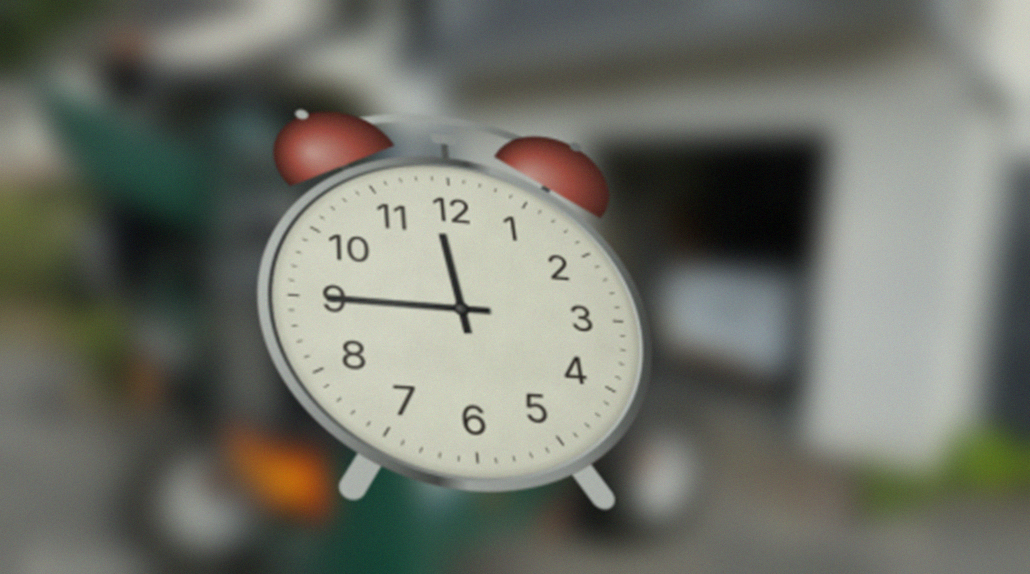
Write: h=11 m=45
